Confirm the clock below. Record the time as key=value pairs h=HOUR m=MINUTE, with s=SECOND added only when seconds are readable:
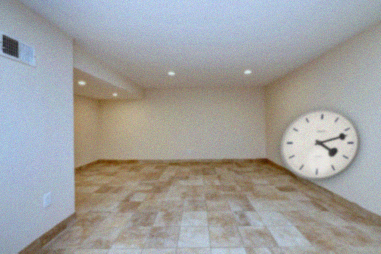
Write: h=4 m=12
